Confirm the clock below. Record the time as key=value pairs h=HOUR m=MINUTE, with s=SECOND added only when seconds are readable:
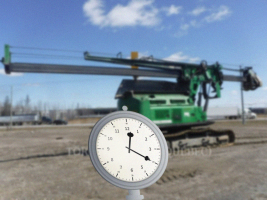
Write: h=12 m=20
